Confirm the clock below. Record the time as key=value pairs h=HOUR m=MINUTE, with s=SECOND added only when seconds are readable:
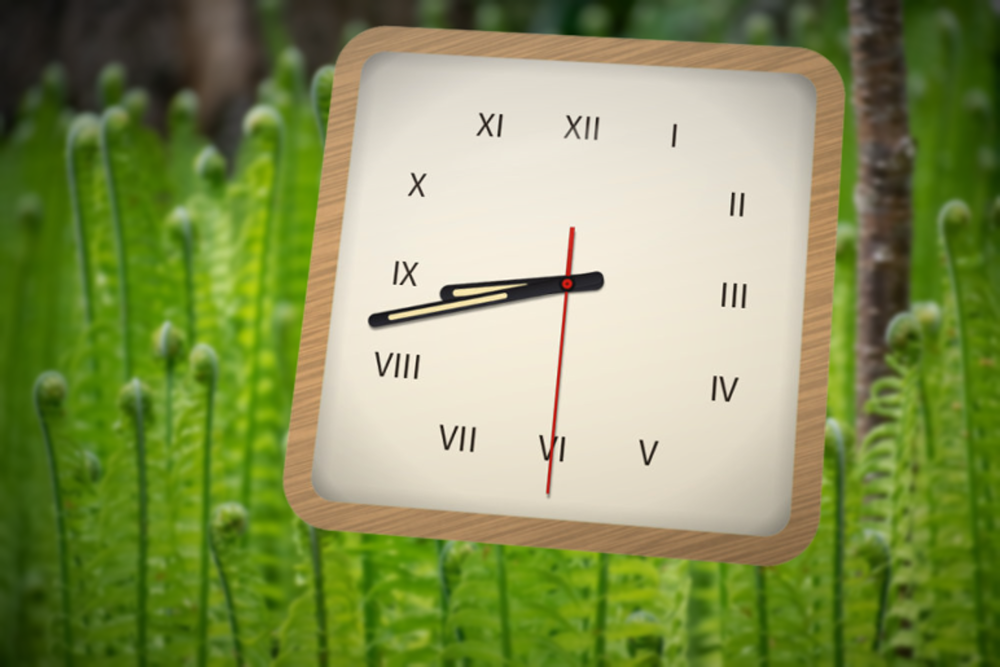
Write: h=8 m=42 s=30
